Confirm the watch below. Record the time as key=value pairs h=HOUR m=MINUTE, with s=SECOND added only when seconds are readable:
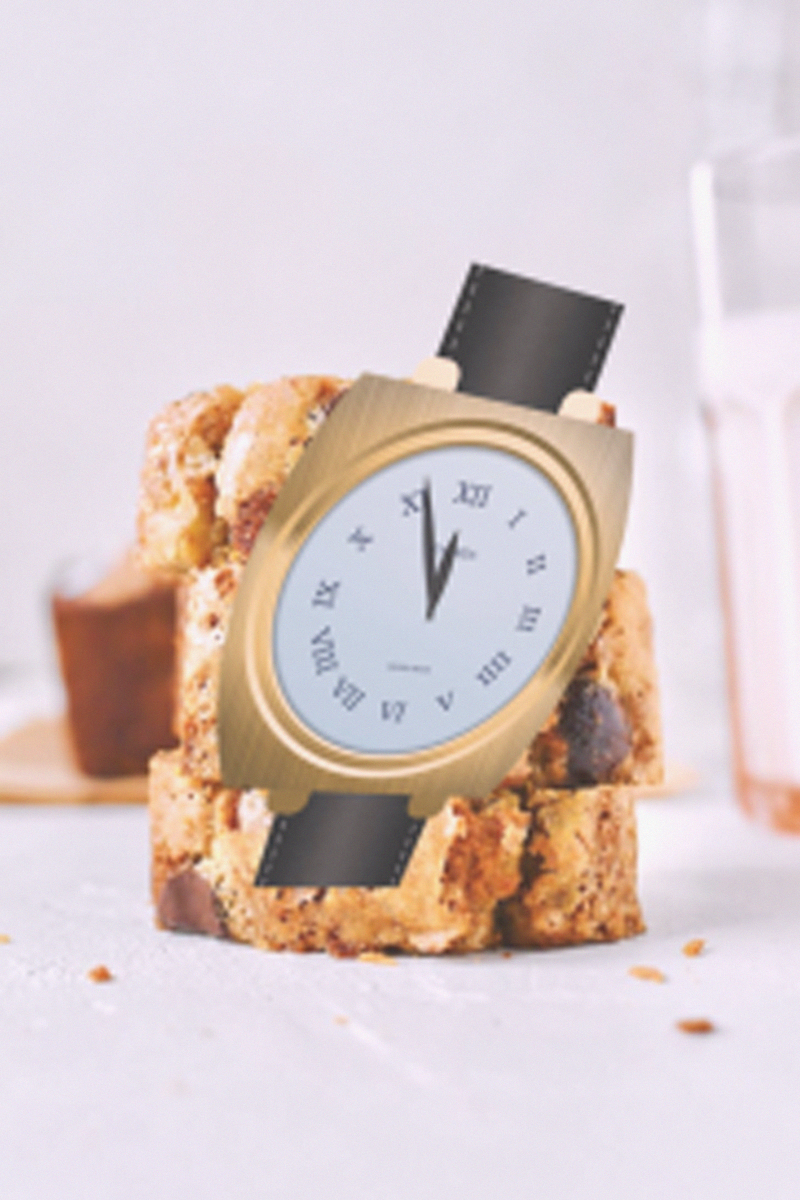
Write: h=11 m=56
